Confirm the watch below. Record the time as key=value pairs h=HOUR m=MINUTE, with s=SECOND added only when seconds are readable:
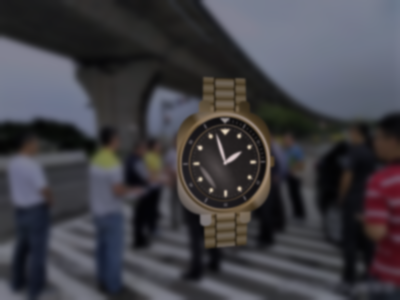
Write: h=1 m=57
